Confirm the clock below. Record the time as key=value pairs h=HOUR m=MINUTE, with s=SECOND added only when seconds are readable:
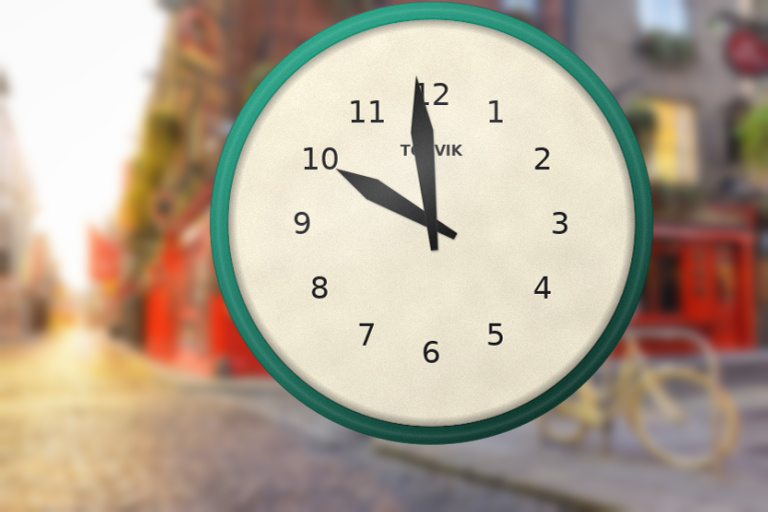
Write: h=9 m=59
